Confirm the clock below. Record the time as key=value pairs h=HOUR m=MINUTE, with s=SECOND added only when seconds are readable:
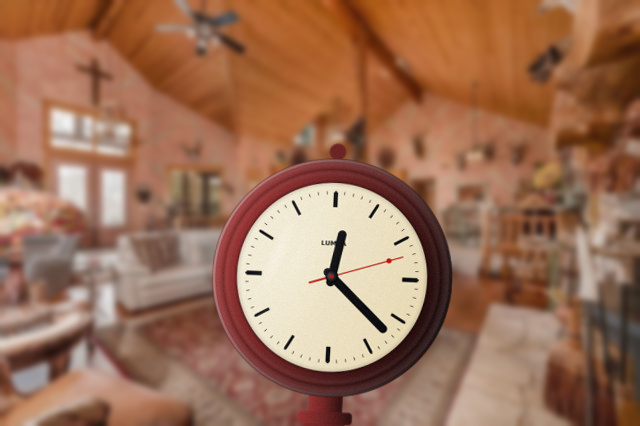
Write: h=12 m=22 s=12
